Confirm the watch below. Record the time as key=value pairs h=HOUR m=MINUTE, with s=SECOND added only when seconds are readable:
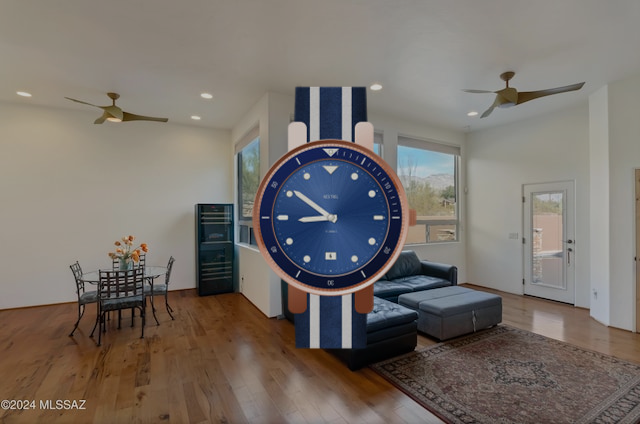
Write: h=8 m=51
